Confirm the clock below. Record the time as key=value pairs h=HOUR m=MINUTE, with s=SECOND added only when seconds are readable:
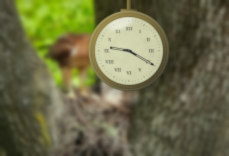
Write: h=9 m=20
